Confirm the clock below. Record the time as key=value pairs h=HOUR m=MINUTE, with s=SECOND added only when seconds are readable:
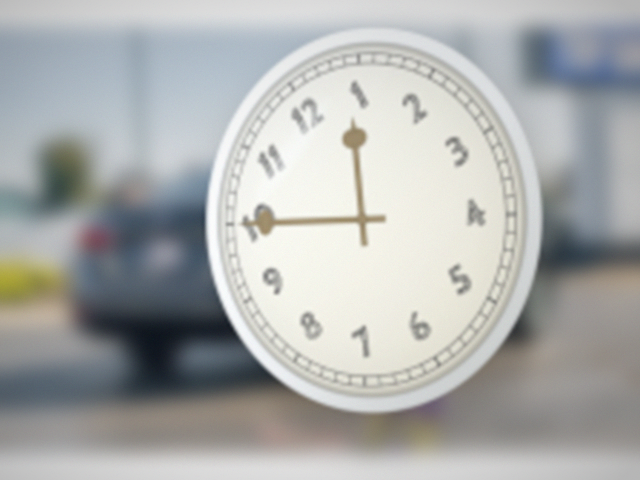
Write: h=12 m=50
